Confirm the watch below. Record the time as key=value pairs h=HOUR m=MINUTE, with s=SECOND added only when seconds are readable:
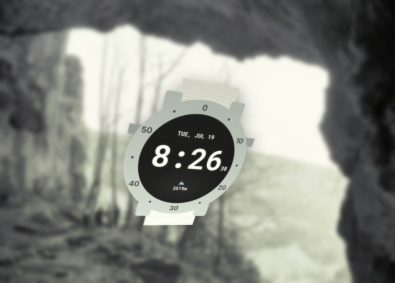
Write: h=8 m=26
